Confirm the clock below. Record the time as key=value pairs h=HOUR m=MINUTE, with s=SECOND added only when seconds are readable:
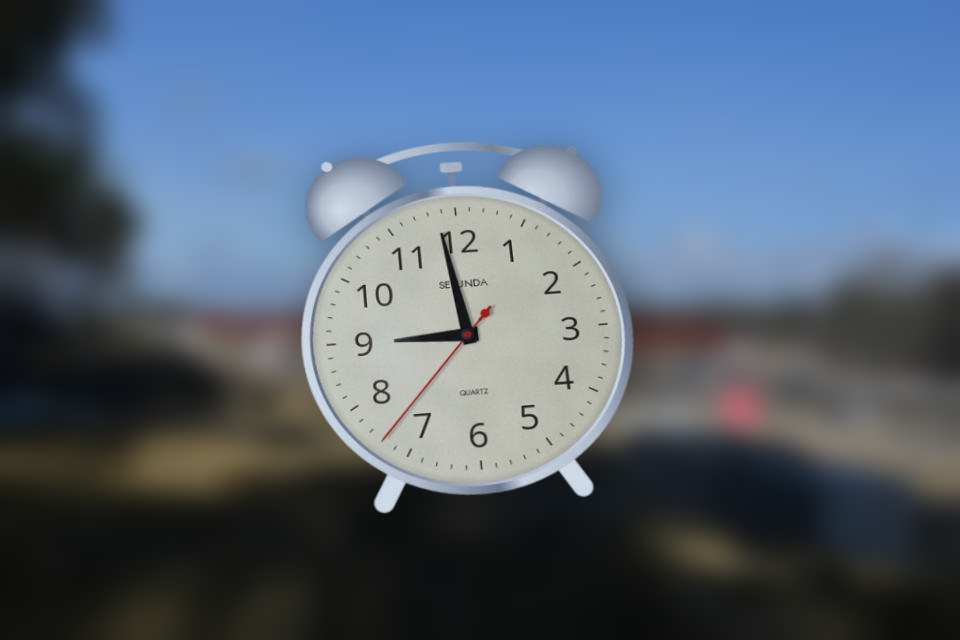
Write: h=8 m=58 s=37
